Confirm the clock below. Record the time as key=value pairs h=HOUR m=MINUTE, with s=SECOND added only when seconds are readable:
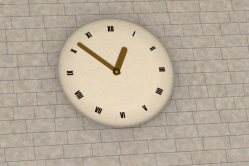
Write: h=12 m=52
